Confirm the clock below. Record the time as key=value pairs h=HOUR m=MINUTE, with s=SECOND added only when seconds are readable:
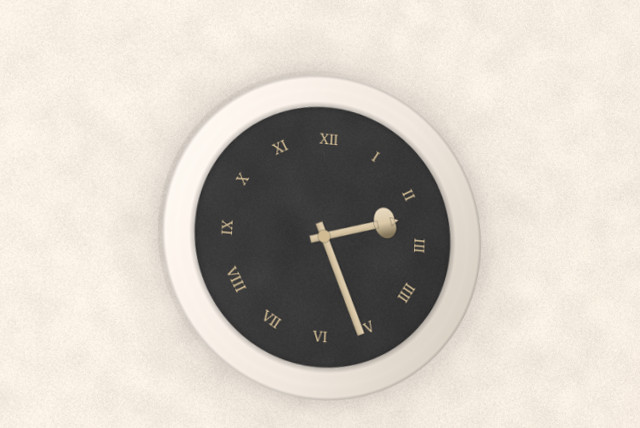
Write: h=2 m=26
